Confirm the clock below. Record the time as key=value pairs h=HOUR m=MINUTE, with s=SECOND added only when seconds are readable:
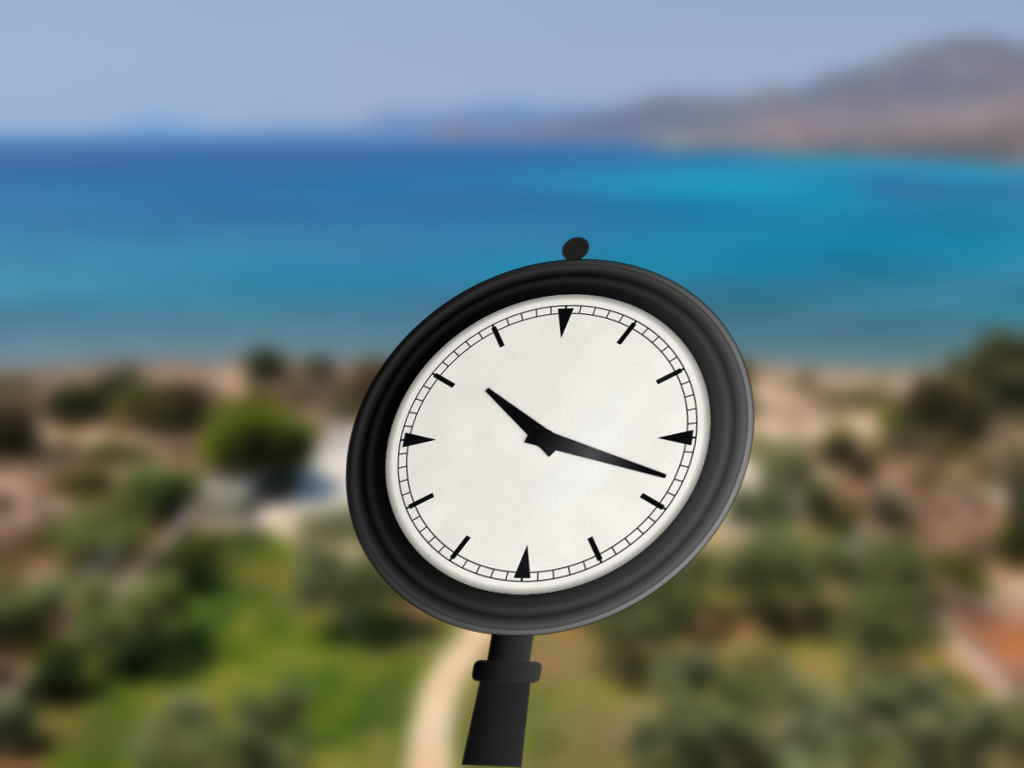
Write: h=10 m=18
